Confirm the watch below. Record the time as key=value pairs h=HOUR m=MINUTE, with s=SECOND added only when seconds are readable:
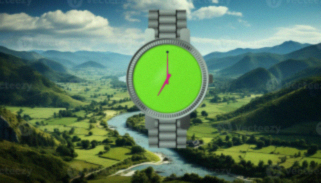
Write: h=7 m=0
